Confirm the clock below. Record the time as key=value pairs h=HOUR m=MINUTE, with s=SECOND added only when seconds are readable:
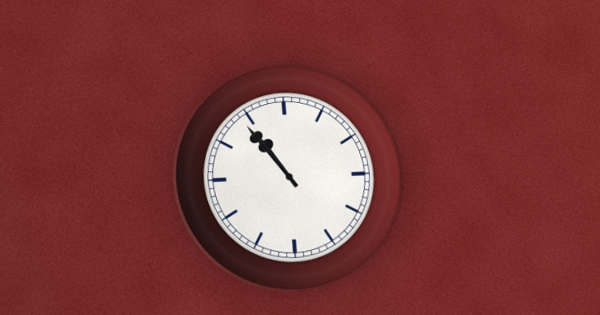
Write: h=10 m=54
